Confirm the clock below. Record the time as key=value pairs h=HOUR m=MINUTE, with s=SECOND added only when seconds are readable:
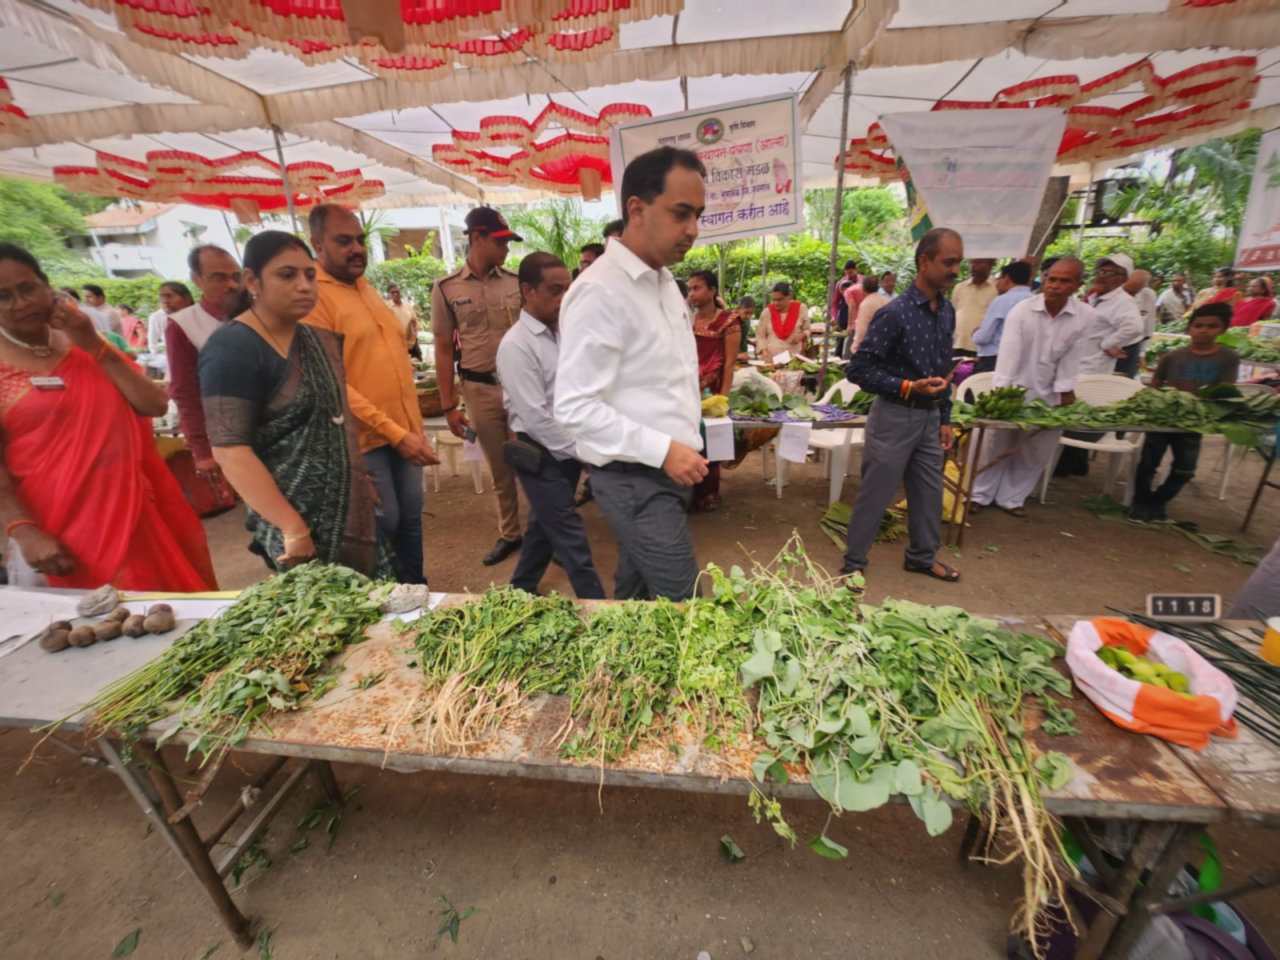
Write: h=11 m=18
